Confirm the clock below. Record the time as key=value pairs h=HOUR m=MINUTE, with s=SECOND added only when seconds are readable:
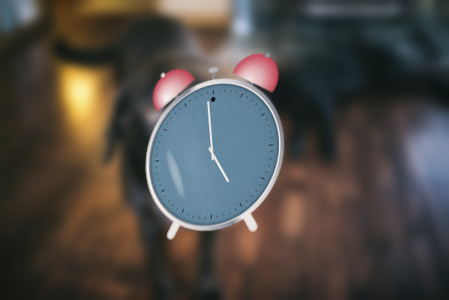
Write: h=4 m=59
